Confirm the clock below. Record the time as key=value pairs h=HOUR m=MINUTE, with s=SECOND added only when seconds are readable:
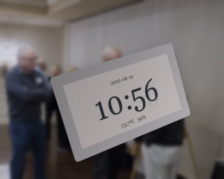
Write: h=10 m=56
